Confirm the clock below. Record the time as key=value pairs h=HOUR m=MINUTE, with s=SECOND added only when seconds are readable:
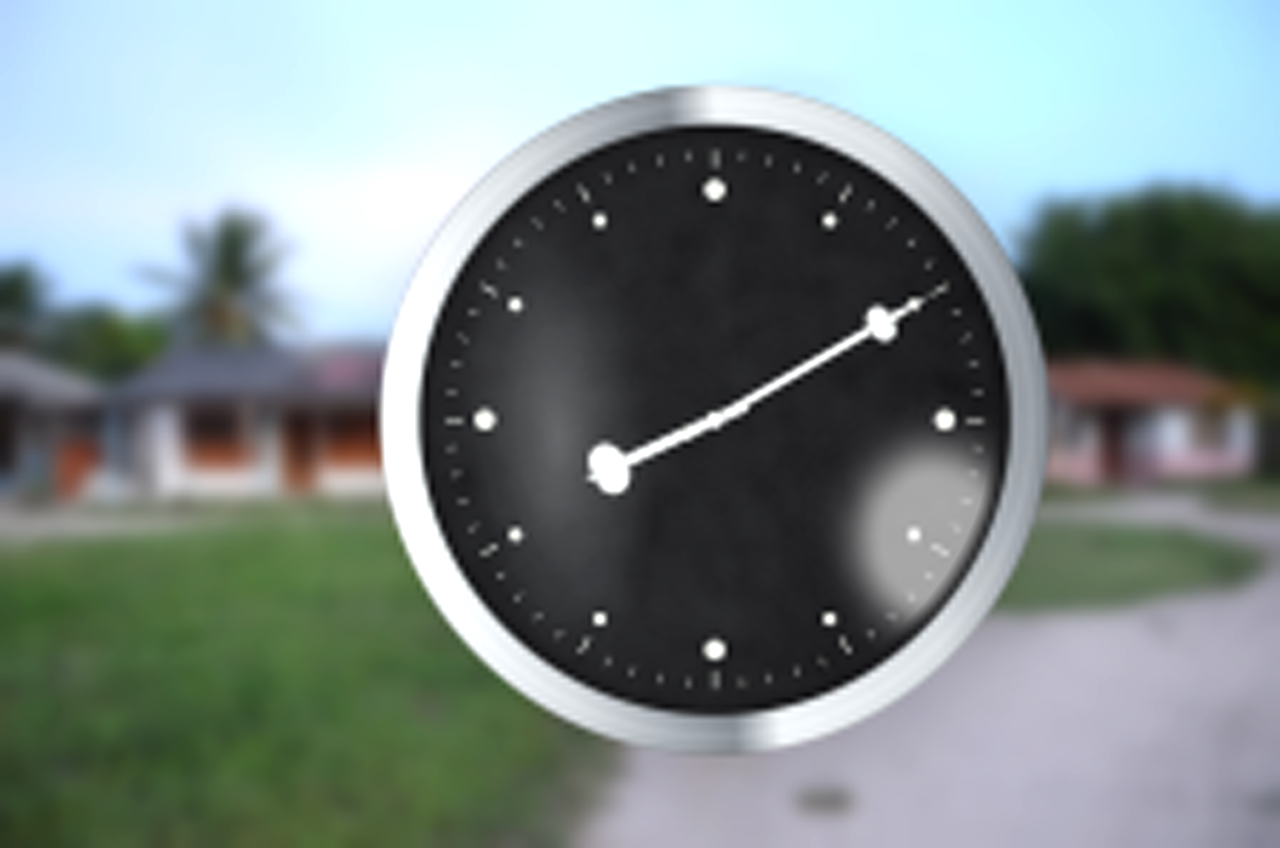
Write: h=8 m=10
